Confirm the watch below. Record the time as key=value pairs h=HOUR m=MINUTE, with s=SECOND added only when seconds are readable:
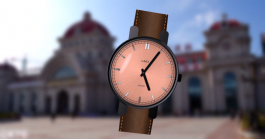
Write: h=5 m=5
